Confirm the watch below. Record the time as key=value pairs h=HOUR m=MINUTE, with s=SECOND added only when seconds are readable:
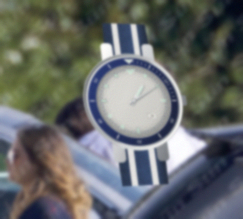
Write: h=1 m=10
